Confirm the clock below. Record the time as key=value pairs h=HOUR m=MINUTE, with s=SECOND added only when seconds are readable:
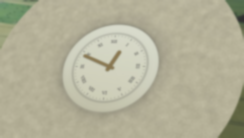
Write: h=12 m=49
